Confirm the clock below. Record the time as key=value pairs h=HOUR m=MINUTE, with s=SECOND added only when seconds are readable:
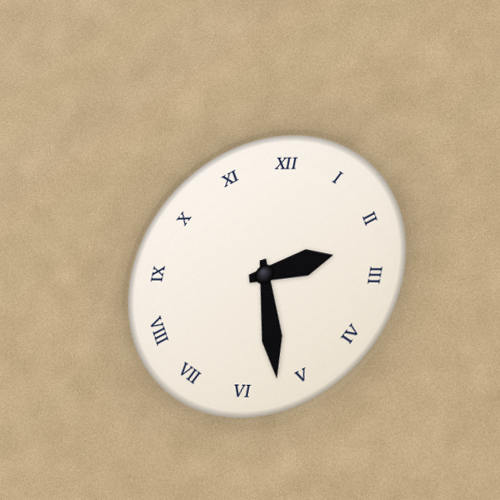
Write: h=2 m=27
